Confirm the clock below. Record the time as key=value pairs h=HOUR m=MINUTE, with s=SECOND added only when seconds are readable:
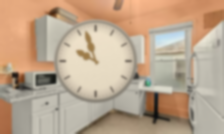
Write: h=9 m=57
